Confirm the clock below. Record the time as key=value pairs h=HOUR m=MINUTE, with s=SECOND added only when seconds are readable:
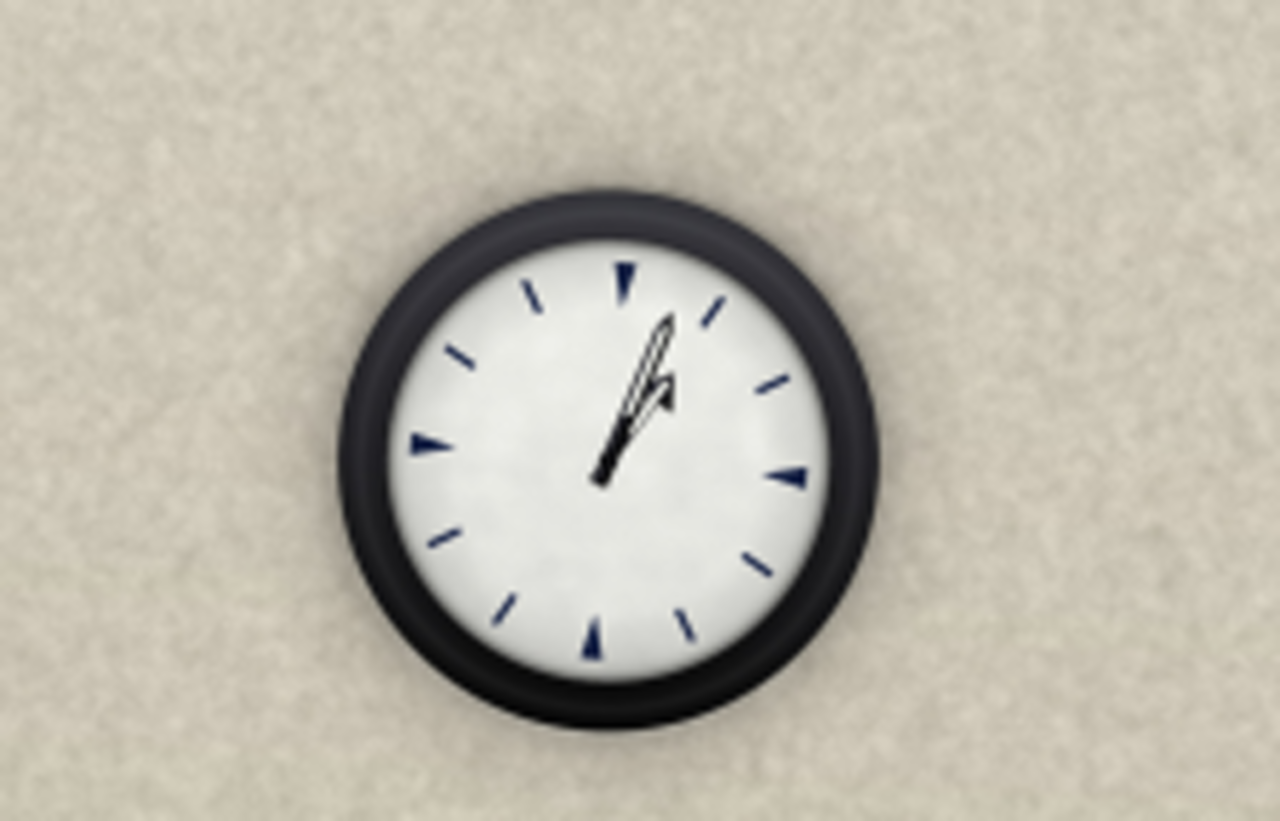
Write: h=1 m=3
